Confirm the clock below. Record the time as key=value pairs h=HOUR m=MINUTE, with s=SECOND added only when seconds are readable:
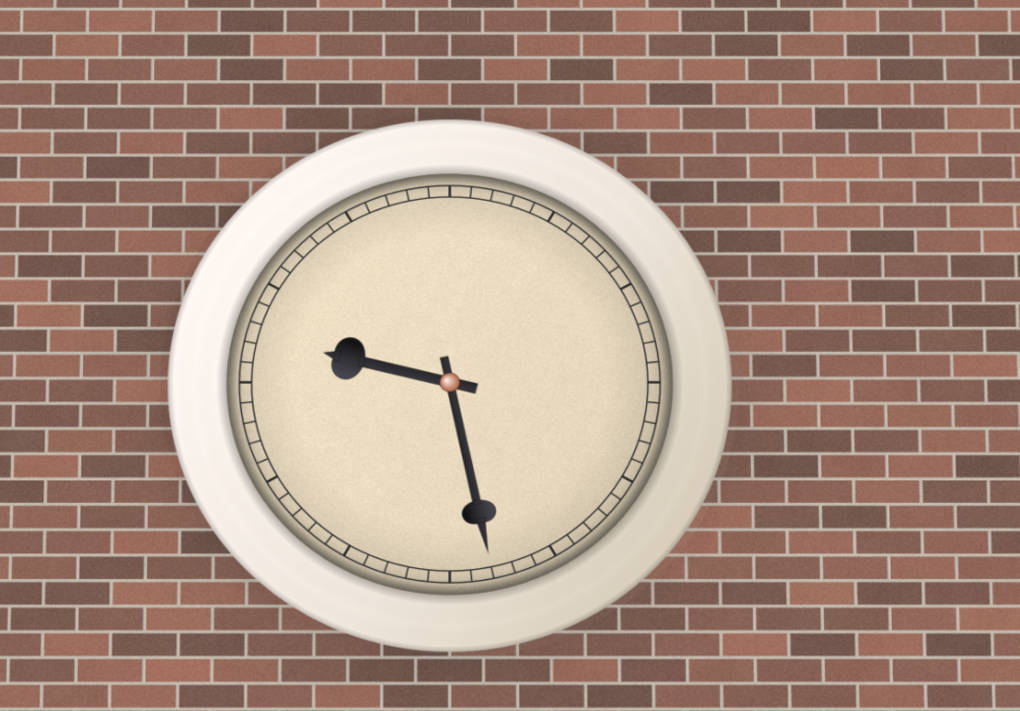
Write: h=9 m=28
